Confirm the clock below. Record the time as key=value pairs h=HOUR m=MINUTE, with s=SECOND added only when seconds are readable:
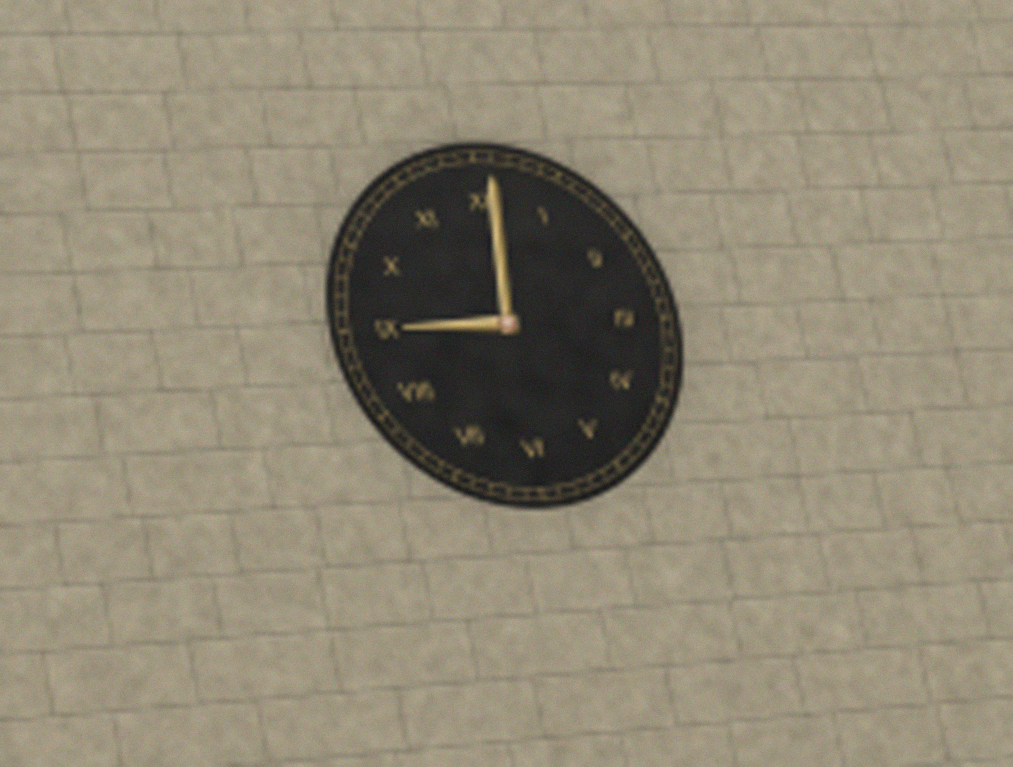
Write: h=9 m=1
